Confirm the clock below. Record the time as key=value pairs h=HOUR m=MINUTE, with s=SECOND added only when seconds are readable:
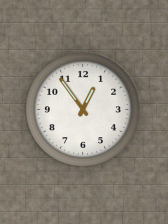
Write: h=12 m=54
